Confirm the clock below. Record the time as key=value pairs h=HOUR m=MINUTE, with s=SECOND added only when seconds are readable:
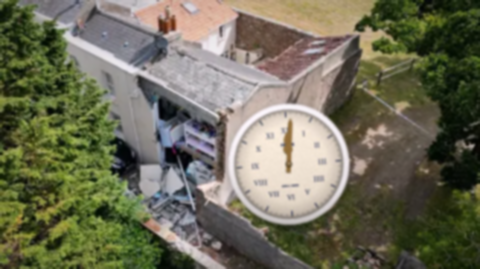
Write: h=12 m=1
